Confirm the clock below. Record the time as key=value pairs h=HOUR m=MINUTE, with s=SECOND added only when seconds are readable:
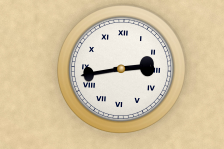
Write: h=2 m=43
